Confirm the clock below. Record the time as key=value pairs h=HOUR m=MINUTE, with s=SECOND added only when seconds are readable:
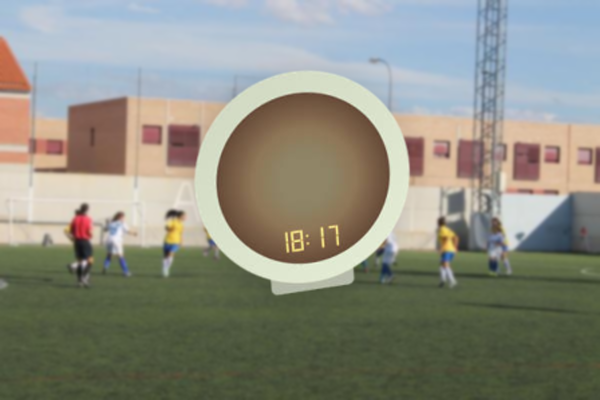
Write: h=18 m=17
